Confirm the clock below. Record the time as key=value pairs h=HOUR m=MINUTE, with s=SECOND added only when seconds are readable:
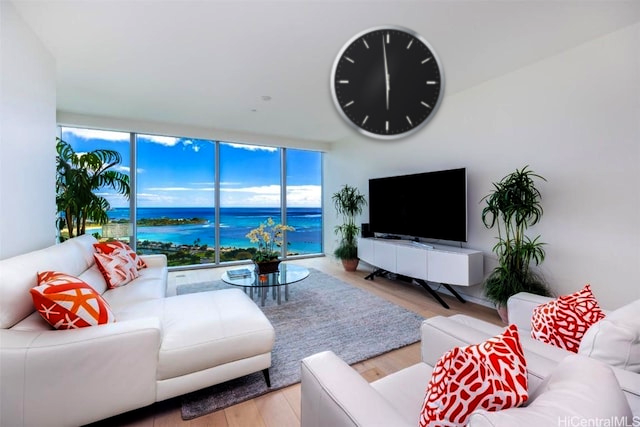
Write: h=5 m=59
